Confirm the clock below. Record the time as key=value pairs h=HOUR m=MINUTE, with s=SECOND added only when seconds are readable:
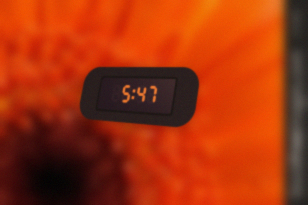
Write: h=5 m=47
